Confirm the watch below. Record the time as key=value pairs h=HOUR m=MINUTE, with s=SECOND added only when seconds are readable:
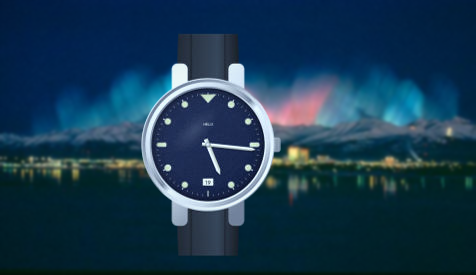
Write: h=5 m=16
